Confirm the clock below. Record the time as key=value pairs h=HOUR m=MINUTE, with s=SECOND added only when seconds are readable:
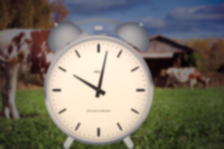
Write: h=10 m=2
